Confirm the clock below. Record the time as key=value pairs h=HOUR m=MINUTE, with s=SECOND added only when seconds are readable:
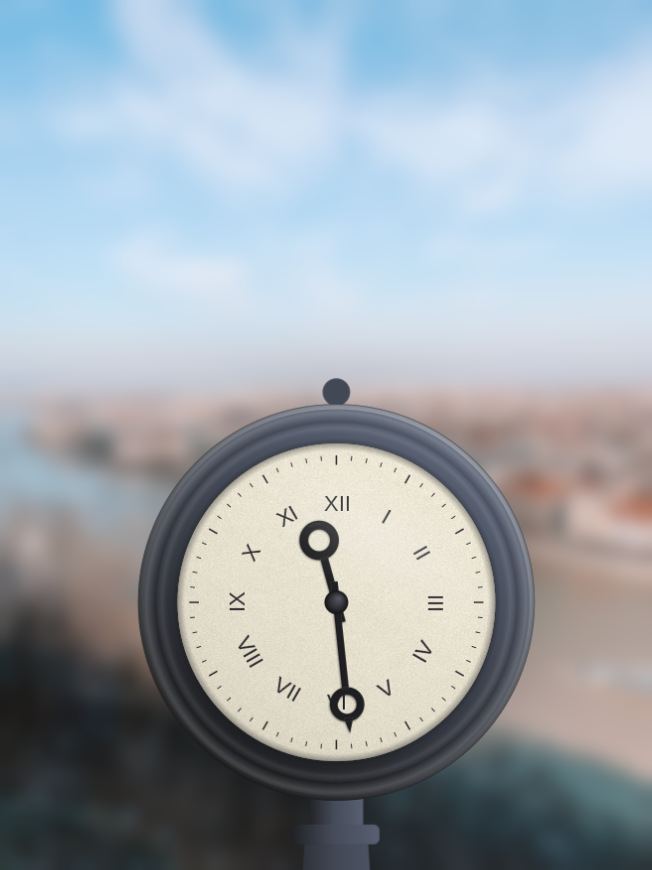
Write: h=11 m=29
